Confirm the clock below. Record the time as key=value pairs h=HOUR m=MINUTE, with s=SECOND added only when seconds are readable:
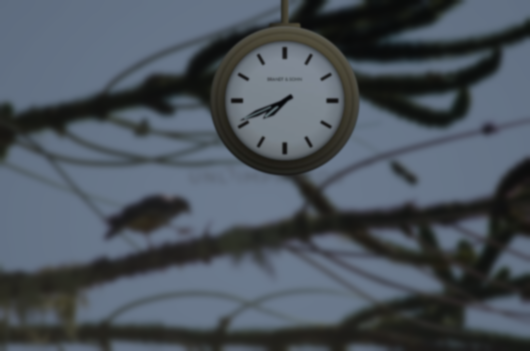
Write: h=7 m=41
